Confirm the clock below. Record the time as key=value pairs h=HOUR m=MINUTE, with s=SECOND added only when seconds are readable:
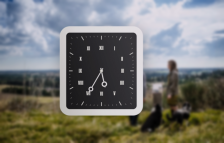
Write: h=5 m=35
